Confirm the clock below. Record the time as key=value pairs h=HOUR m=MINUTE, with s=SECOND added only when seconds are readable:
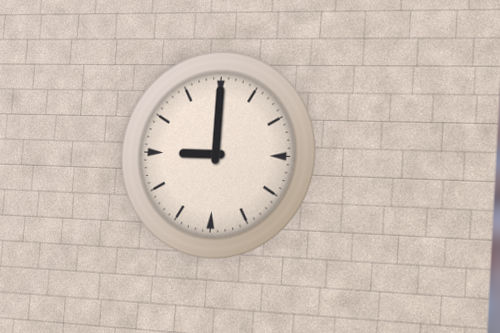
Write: h=9 m=0
